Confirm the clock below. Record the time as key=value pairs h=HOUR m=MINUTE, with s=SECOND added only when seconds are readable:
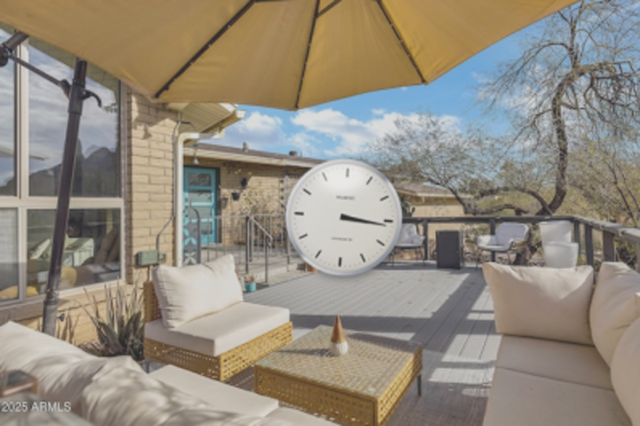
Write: h=3 m=16
